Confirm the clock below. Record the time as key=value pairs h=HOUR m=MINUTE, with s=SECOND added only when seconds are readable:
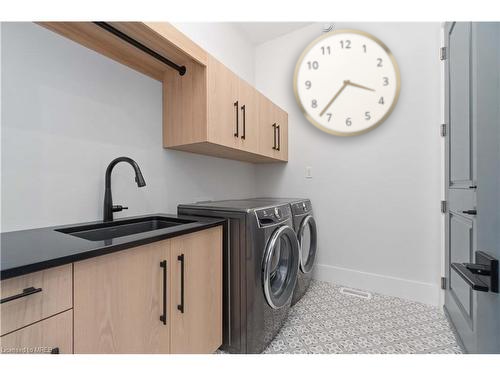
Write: h=3 m=37
